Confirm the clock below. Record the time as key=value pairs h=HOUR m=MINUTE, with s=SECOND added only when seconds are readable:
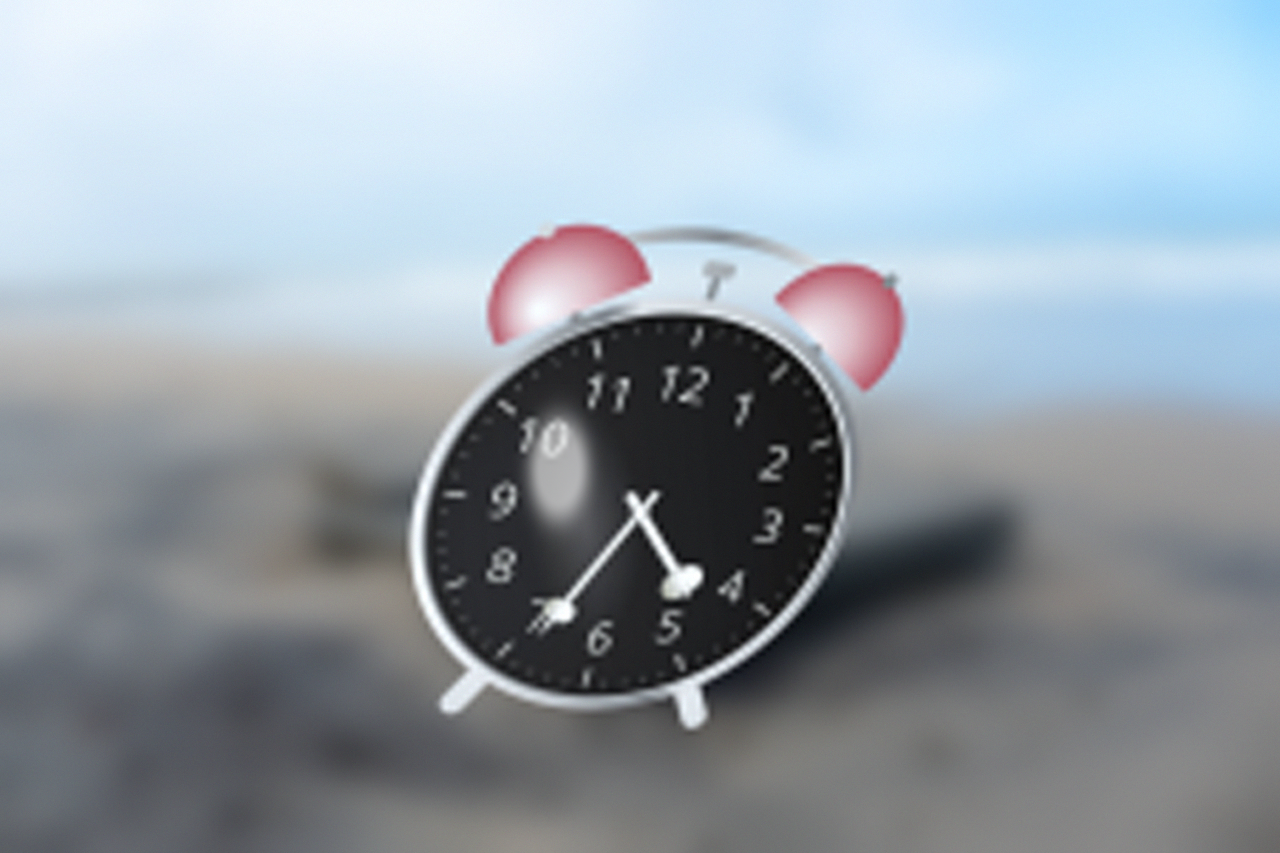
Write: h=4 m=34
